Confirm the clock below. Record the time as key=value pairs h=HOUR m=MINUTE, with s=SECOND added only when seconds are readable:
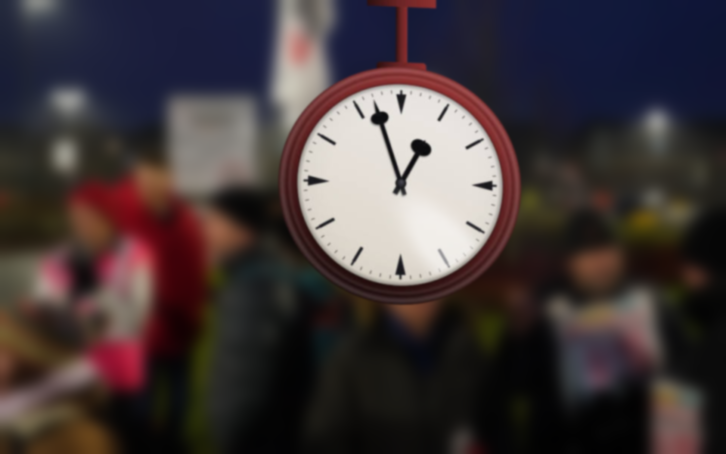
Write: h=12 m=57
